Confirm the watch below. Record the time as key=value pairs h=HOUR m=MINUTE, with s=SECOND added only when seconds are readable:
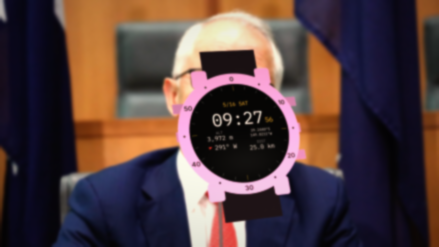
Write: h=9 m=27
